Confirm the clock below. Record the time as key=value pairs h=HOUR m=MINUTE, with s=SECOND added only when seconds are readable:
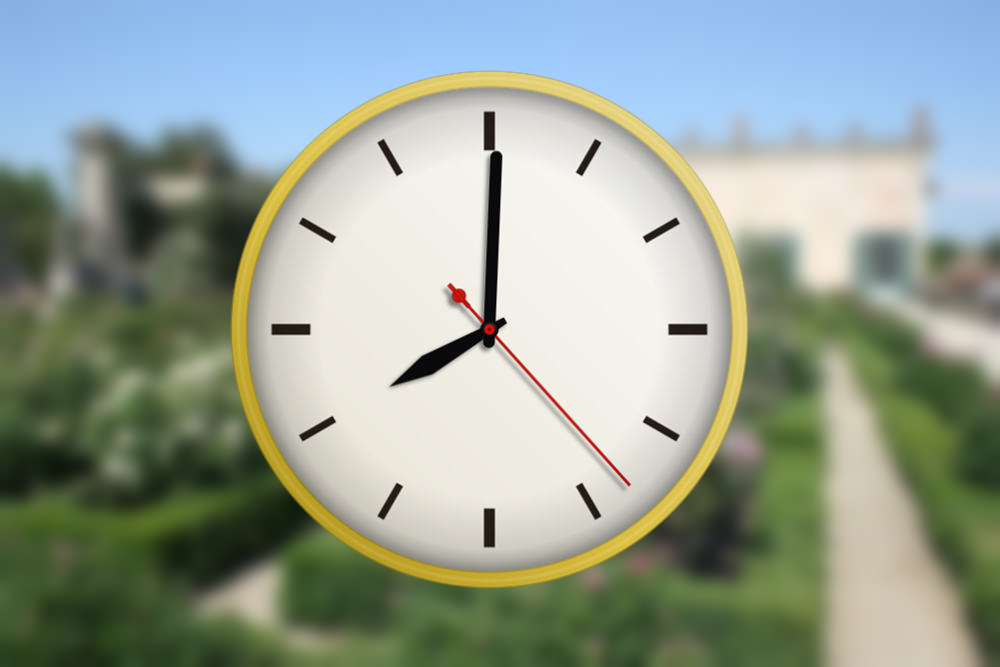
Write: h=8 m=0 s=23
